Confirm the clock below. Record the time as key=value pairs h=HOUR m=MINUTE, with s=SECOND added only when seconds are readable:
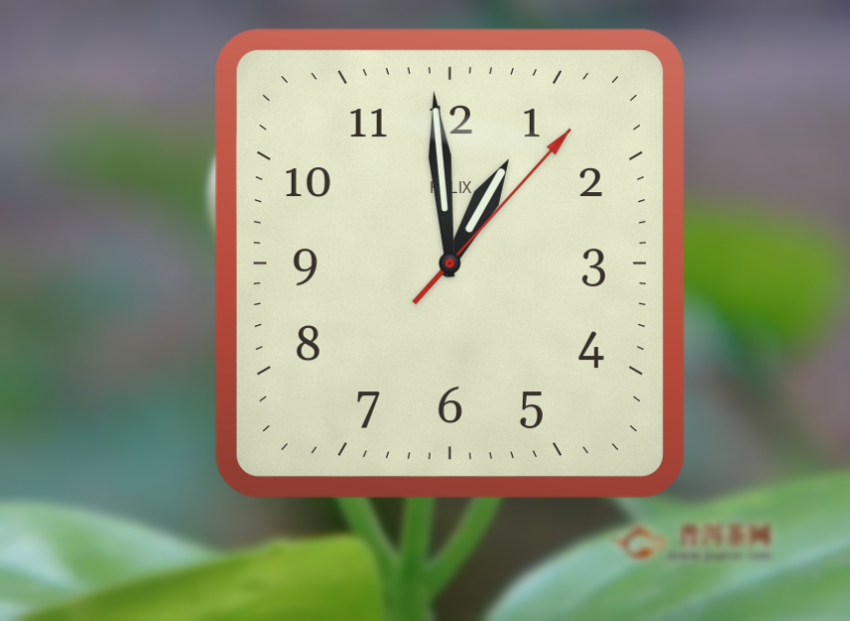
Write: h=12 m=59 s=7
